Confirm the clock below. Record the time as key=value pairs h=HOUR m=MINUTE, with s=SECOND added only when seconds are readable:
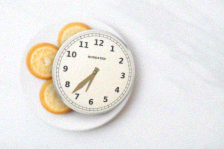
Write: h=6 m=37
